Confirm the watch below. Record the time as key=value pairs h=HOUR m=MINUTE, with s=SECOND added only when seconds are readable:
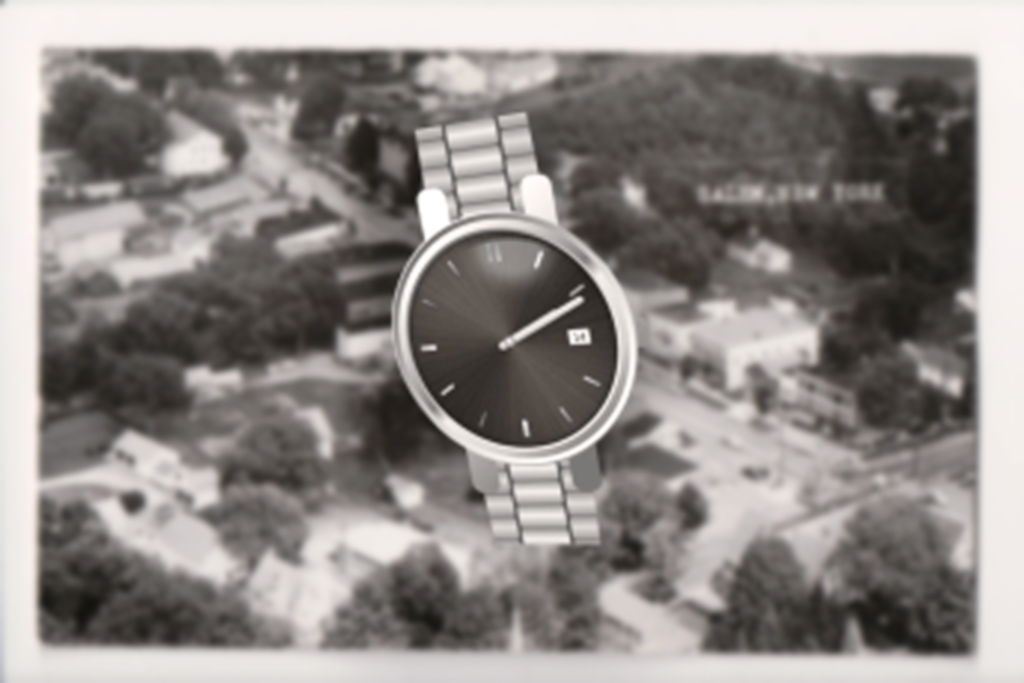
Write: h=2 m=11
